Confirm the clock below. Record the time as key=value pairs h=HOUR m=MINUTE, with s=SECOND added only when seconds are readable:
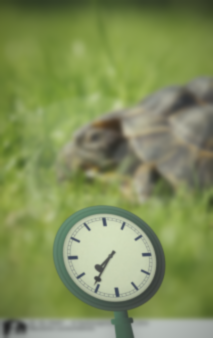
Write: h=7 m=36
